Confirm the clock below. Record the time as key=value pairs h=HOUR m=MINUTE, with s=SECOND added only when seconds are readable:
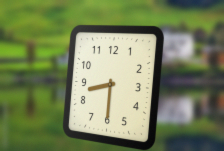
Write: h=8 m=30
